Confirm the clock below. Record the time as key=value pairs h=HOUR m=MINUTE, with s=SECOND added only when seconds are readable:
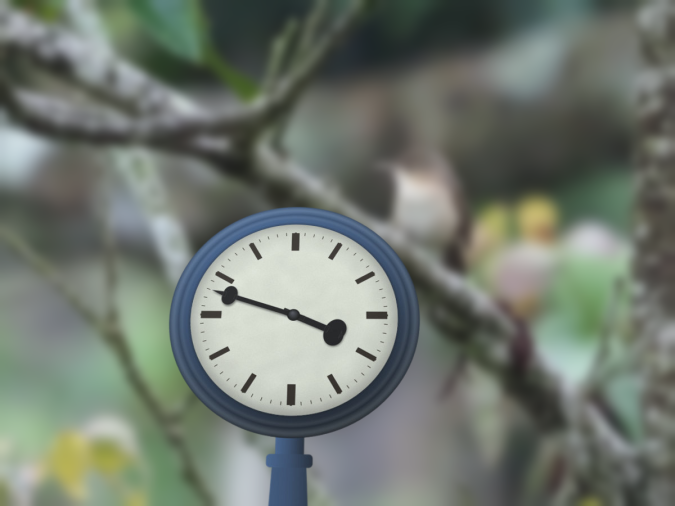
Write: h=3 m=48
